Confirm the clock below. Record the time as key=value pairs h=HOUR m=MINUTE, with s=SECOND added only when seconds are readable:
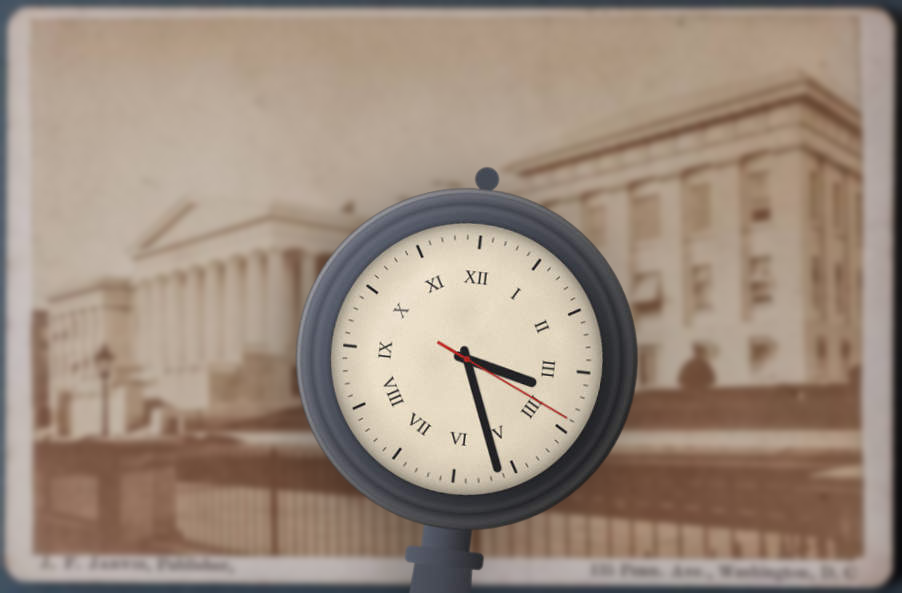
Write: h=3 m=26 s=19
